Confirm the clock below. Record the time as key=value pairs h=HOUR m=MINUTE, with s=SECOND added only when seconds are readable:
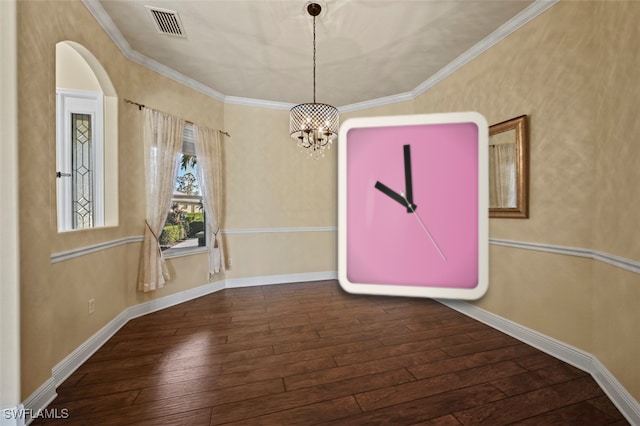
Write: h=9 m=59 s=24
